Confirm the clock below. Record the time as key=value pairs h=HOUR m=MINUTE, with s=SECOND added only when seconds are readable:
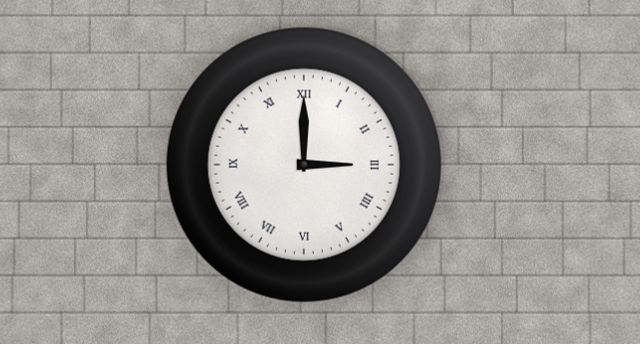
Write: h=3 m=0
